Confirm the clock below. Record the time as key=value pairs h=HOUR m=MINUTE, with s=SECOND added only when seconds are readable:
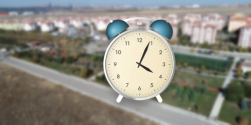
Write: h=4 m=4
